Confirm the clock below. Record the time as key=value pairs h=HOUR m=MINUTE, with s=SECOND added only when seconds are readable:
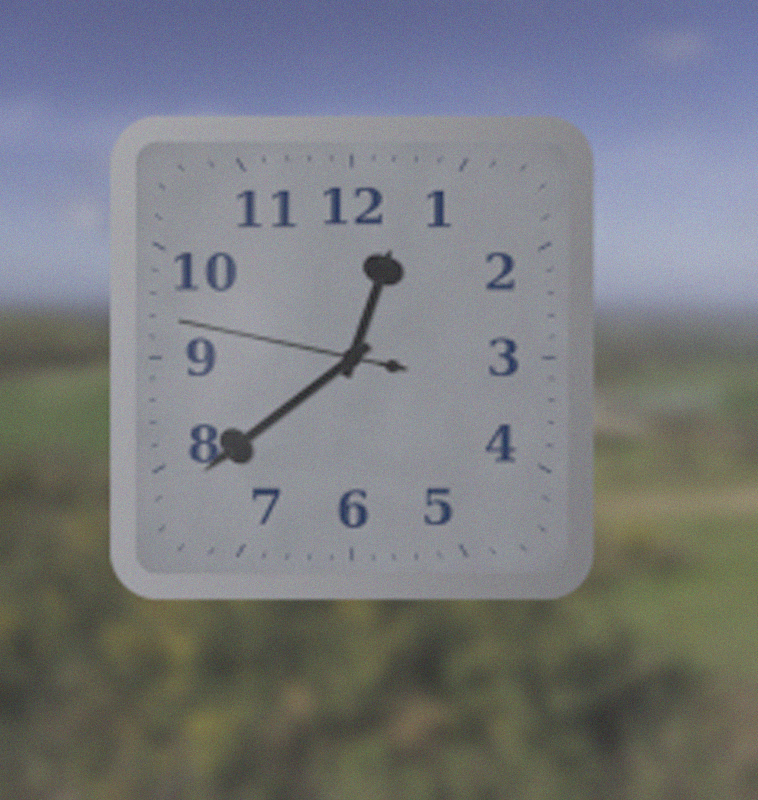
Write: h=12 m=38 s=47
